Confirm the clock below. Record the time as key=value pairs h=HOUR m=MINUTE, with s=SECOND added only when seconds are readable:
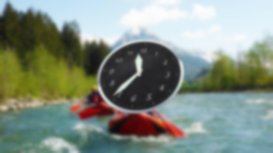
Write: h=11 m=36
